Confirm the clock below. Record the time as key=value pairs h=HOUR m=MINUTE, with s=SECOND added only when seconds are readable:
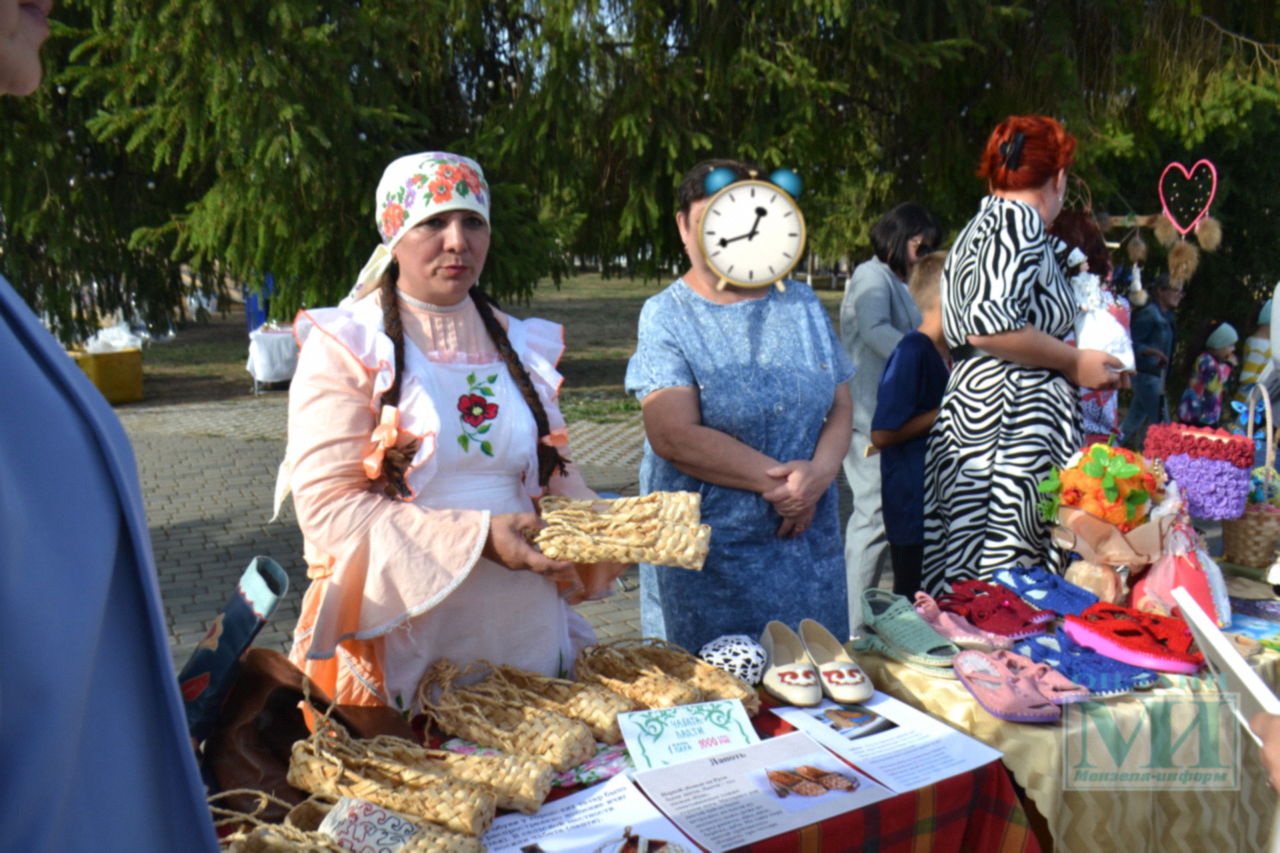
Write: h=12 m=42
